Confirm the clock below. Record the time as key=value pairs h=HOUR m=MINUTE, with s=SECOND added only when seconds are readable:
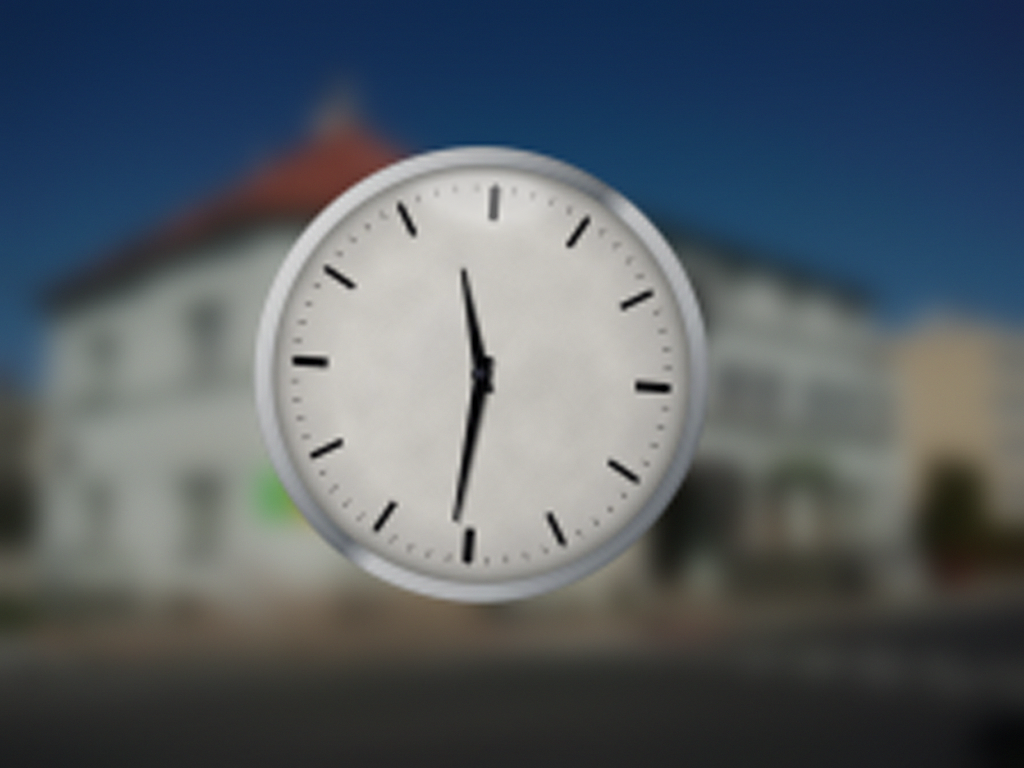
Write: h=11 m=31
